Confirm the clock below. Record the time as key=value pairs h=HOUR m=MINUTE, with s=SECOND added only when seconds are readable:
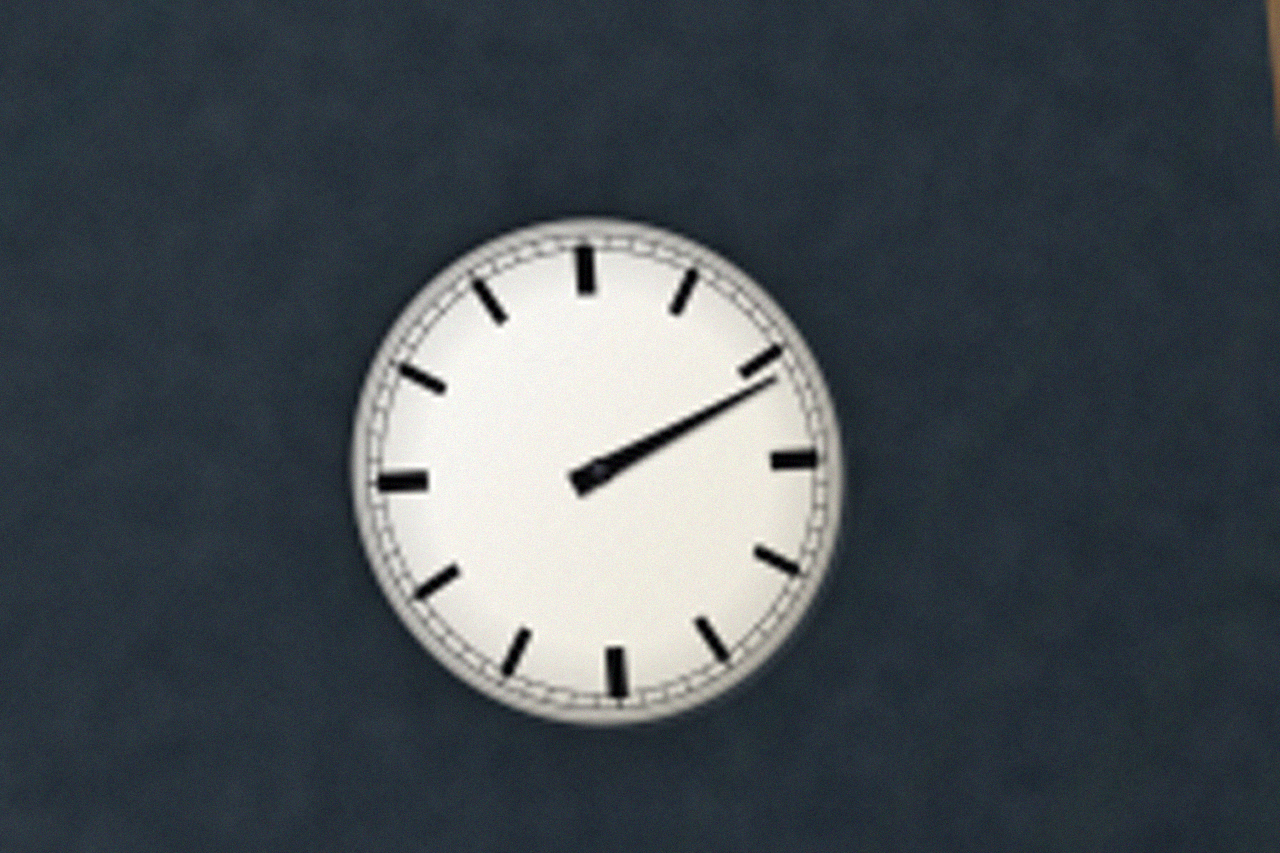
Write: h=2 m=11
